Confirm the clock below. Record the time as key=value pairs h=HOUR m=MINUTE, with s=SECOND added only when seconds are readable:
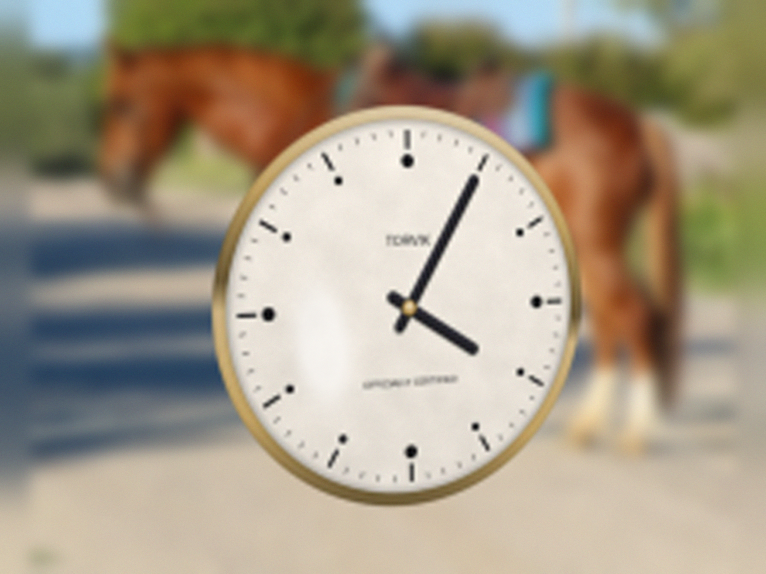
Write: h=4 m=5
